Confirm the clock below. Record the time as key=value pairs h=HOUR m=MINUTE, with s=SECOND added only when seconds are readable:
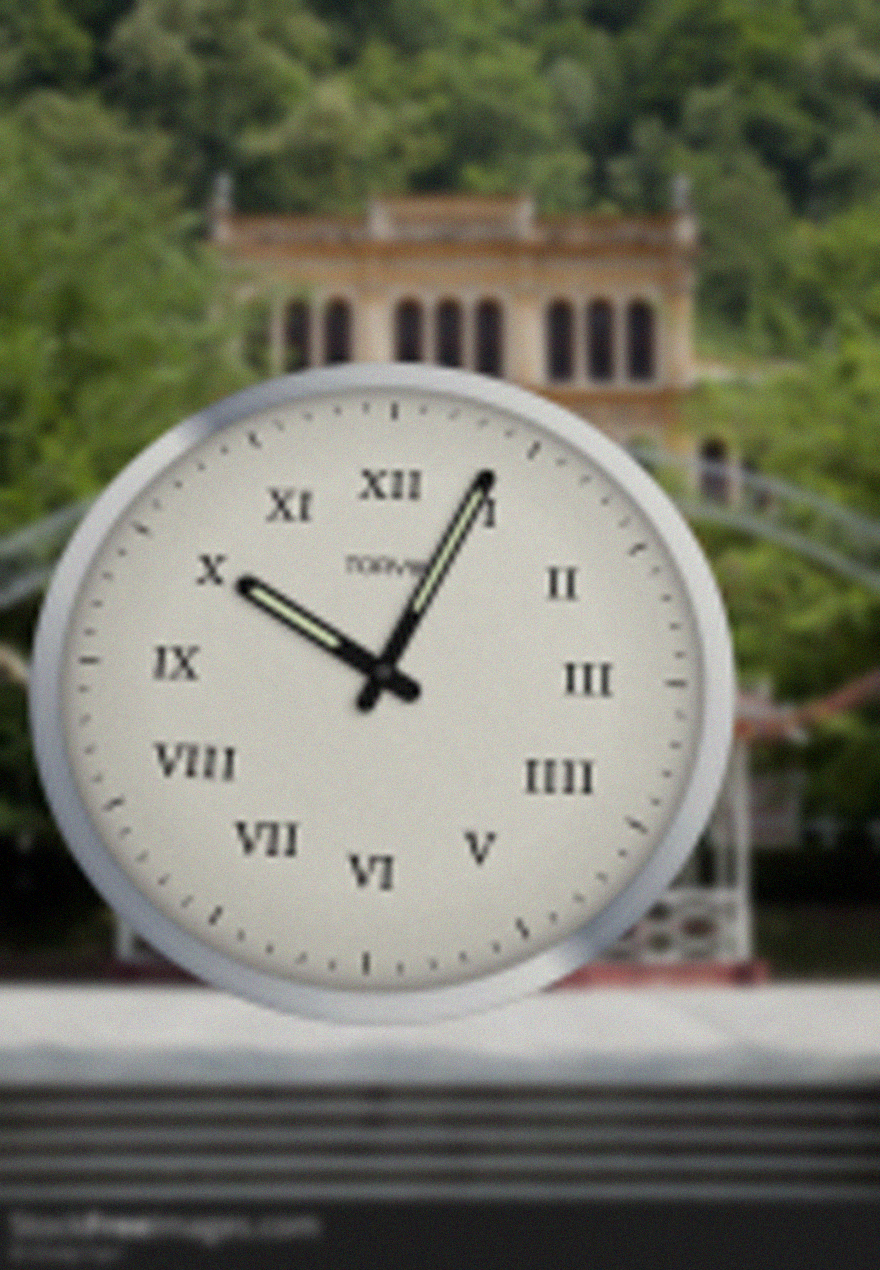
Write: h=10 m=4
